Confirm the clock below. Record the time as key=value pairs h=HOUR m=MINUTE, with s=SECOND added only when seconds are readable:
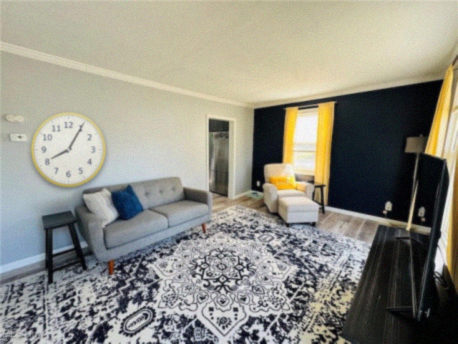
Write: h=8 m=5
